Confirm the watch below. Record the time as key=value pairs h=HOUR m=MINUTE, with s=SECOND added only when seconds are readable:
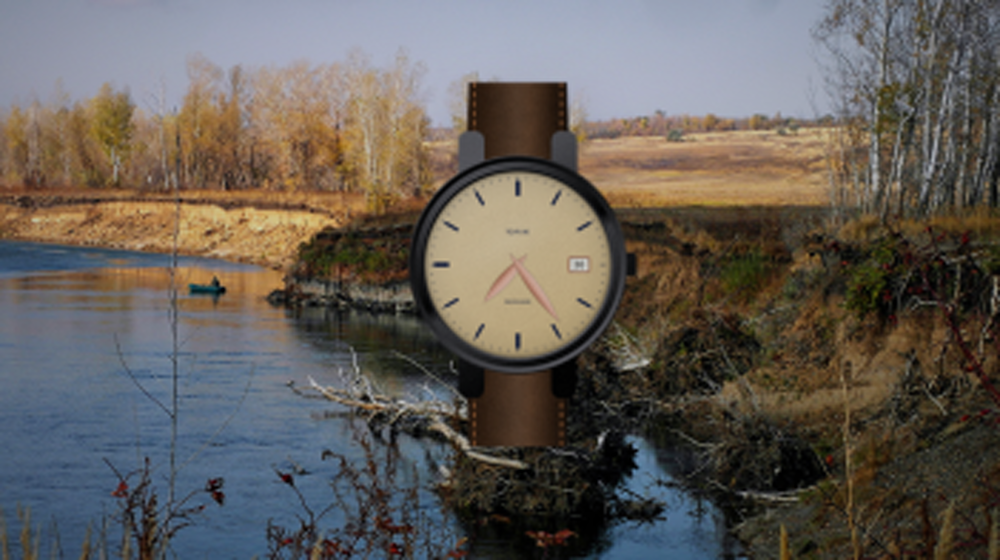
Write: h=7 m=24
